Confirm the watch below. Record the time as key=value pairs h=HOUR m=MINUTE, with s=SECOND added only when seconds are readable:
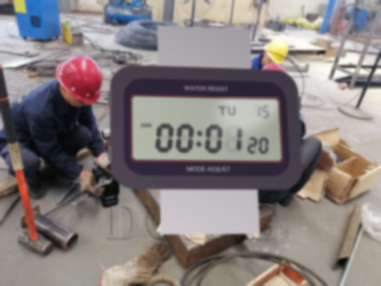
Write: h=0 m=1 s=20
